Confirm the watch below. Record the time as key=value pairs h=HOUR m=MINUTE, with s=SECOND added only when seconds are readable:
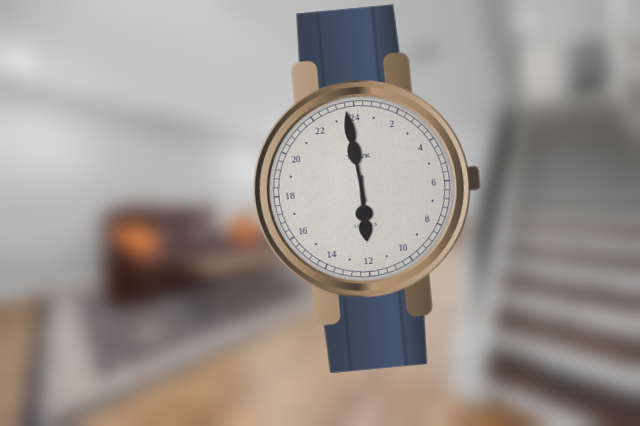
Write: h=11 m=59
